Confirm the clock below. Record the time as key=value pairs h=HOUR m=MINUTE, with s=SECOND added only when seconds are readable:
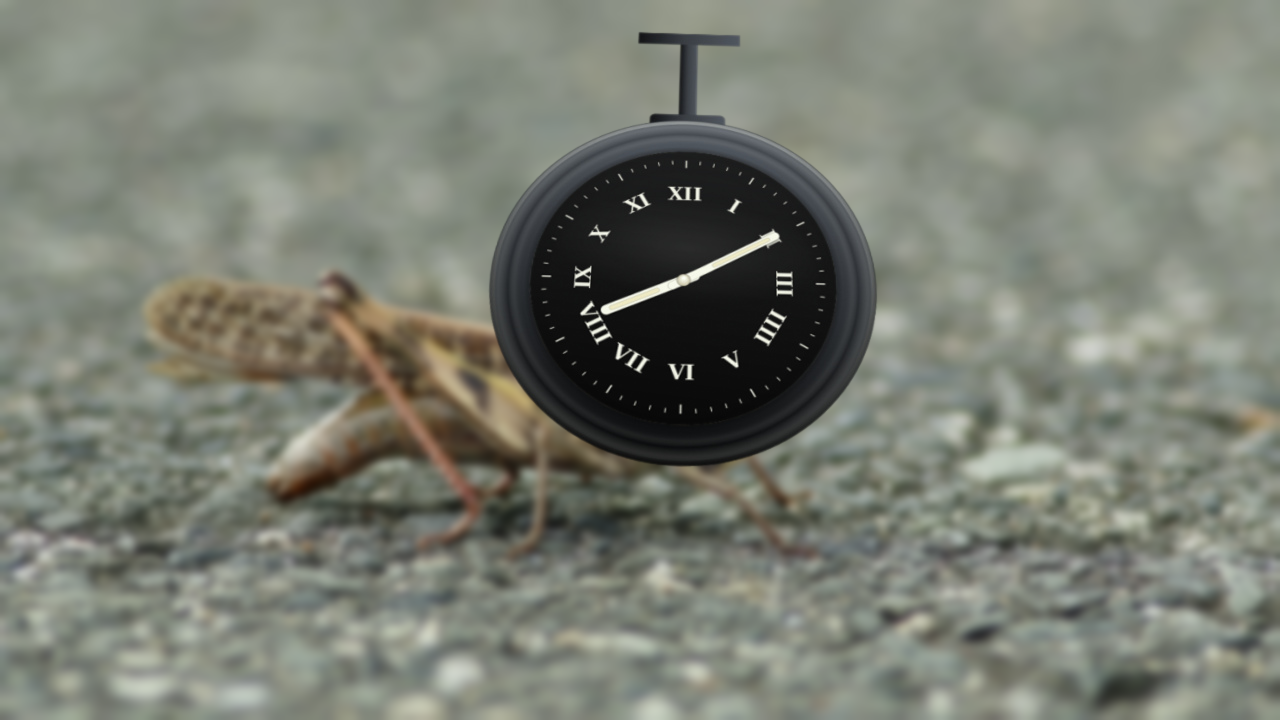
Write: h=8 m=10
